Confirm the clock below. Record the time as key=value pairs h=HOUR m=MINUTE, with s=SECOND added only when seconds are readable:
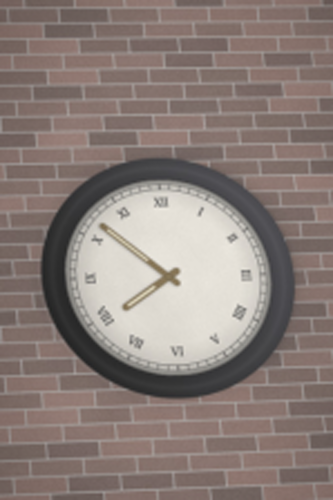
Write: h=7 m=52
